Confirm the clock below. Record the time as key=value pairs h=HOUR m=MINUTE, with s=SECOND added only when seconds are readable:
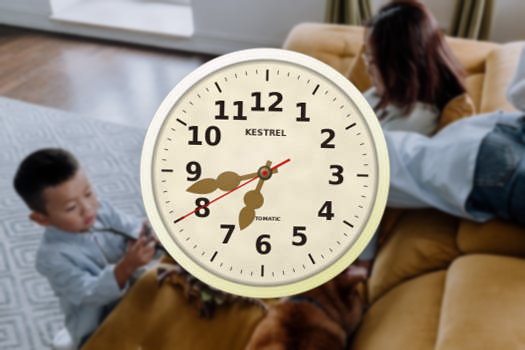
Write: h=6 m=42 s=40
